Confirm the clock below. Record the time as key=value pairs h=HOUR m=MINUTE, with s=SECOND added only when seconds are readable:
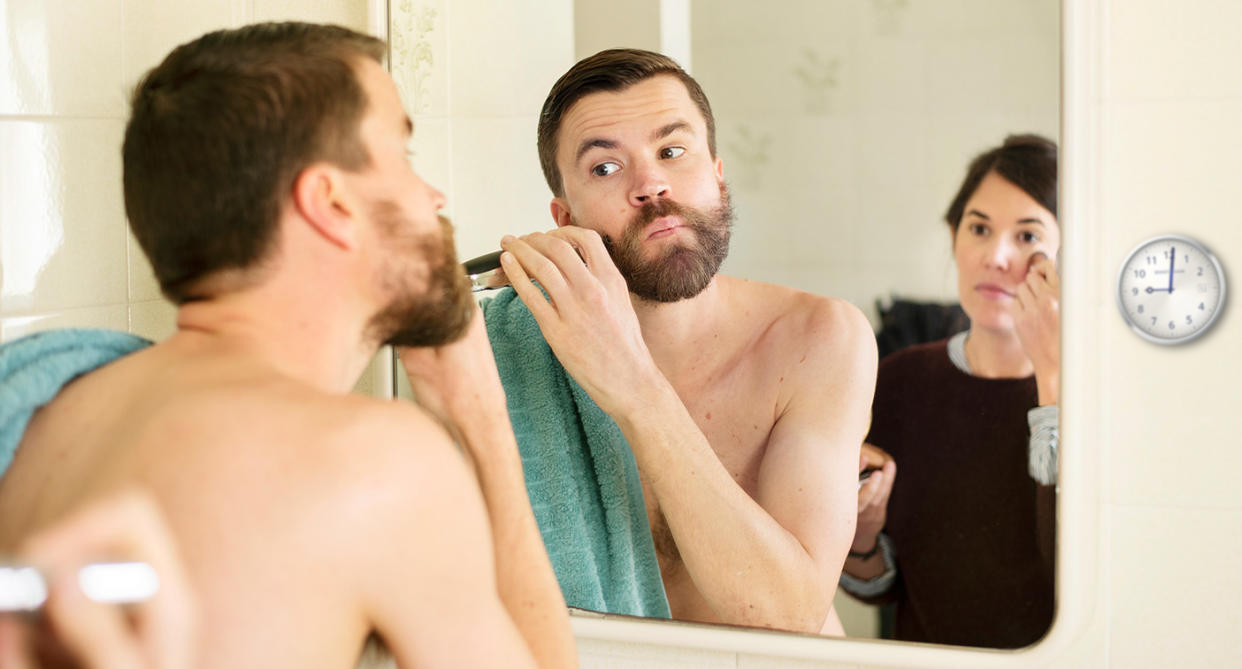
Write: h=9 m=1
